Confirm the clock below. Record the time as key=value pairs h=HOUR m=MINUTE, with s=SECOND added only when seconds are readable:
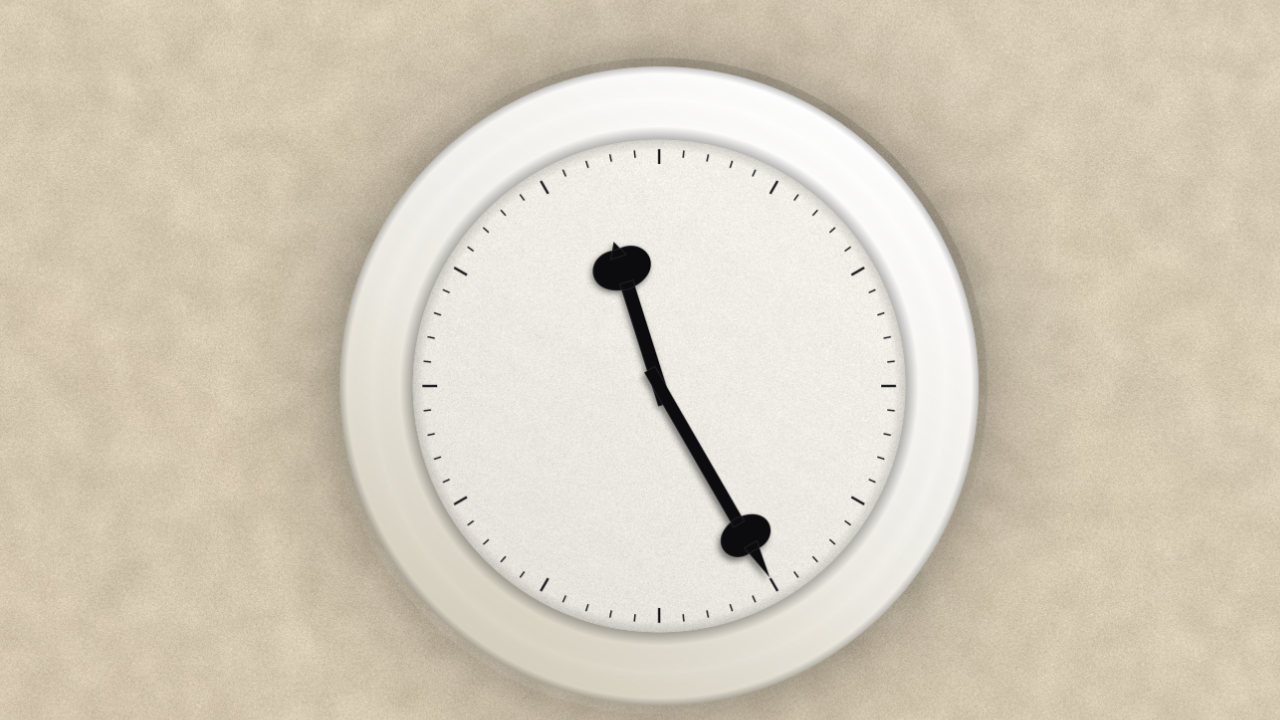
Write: h=11 m=25
